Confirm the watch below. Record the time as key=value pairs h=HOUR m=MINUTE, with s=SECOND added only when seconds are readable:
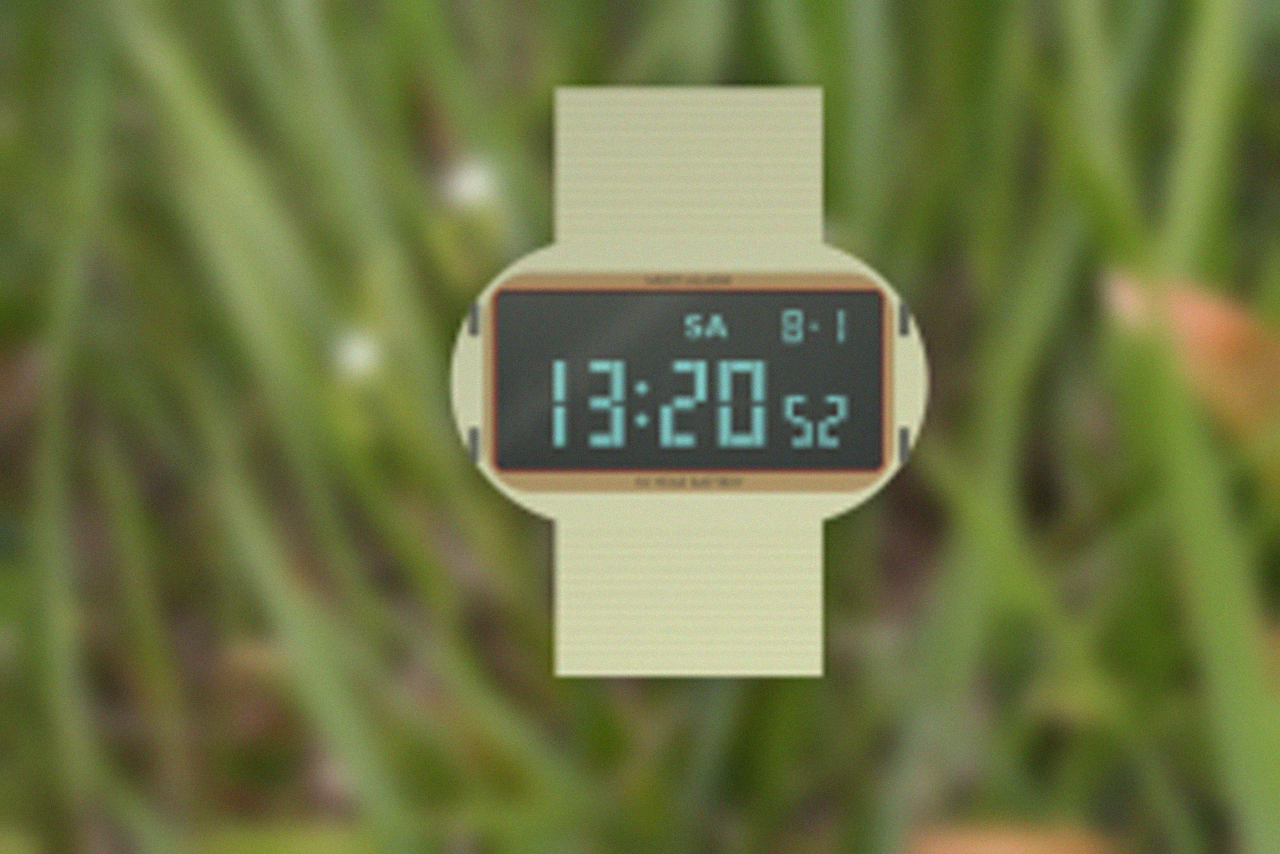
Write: h=13 m=20 s=52
